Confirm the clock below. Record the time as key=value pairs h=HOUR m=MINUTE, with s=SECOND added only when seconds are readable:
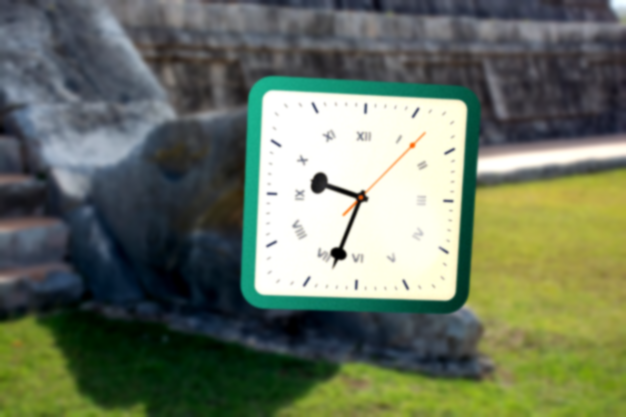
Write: h=9 m=33 s=7
